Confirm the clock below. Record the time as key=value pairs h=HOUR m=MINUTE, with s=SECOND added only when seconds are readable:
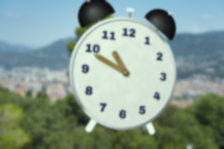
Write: h=10 m=49
